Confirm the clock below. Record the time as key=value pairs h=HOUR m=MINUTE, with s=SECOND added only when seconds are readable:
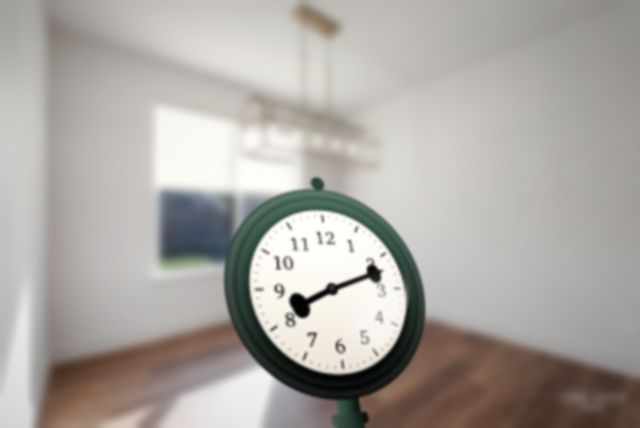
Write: h=8 m=12
